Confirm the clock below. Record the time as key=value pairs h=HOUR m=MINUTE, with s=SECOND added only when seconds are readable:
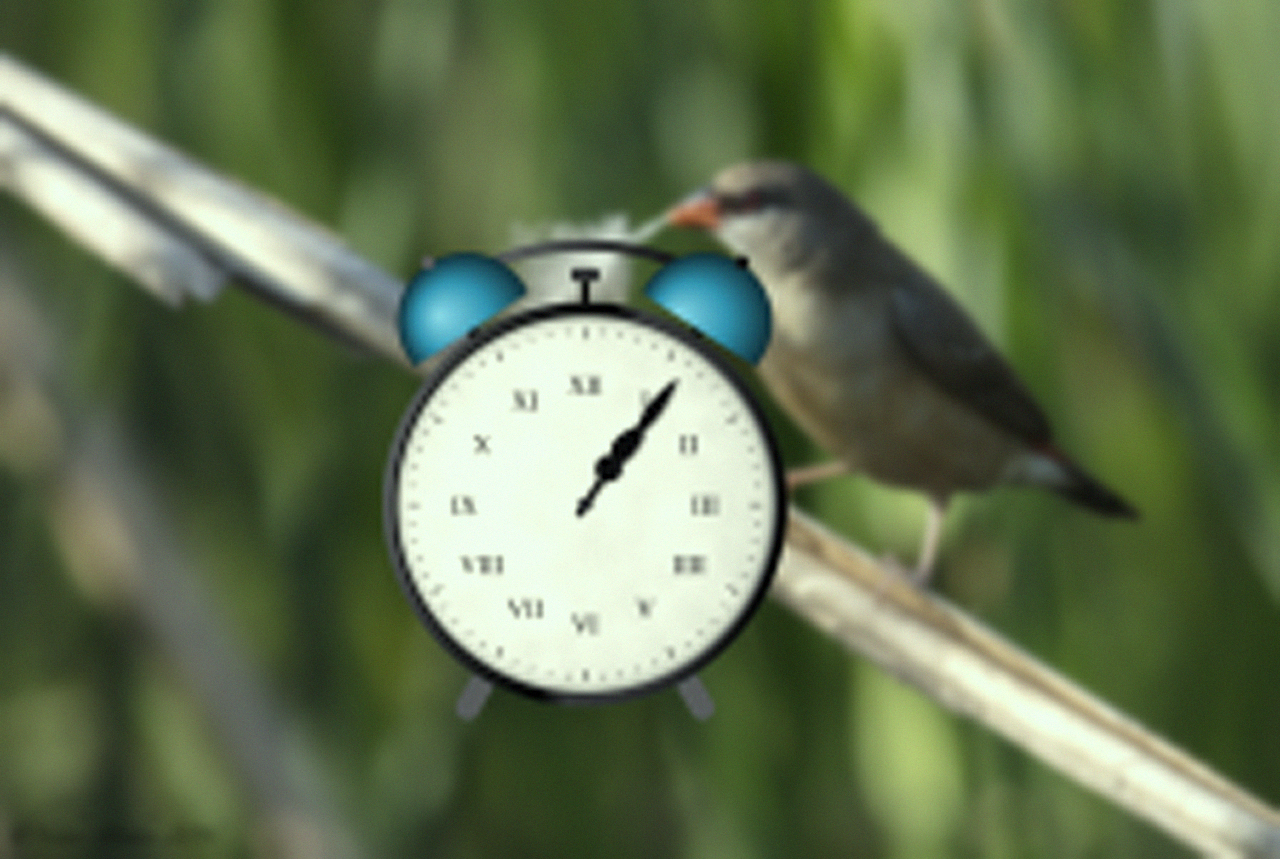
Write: h=1 m=6
